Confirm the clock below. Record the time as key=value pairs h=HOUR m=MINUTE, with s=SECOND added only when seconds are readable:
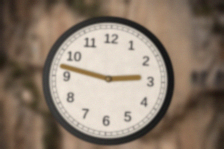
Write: h=2 m=47
